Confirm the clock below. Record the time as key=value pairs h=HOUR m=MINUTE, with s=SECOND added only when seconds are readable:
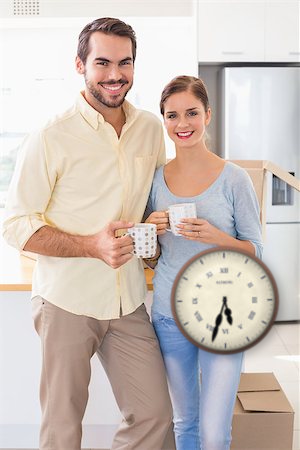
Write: h=5 m=33
